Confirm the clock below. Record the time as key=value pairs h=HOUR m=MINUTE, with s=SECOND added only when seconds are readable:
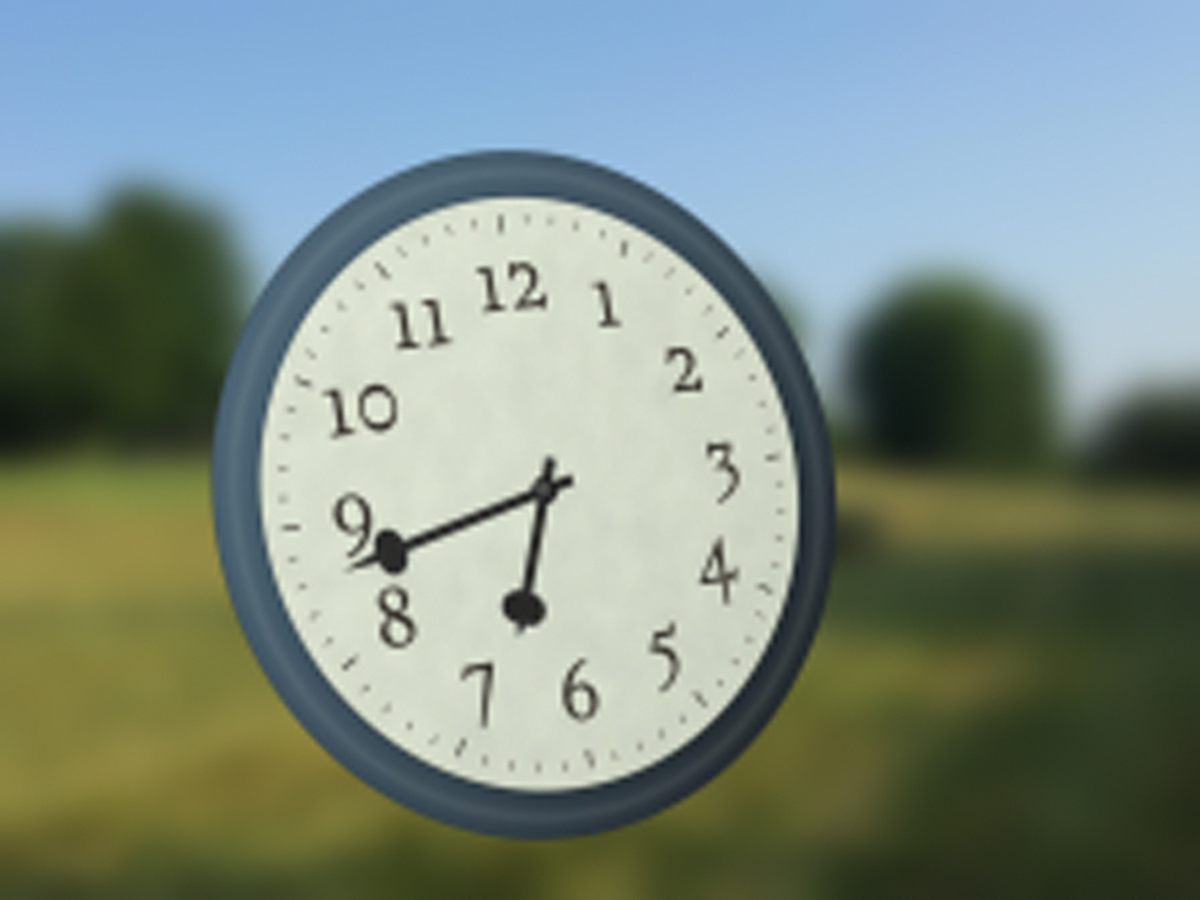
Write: h=6 m=43
